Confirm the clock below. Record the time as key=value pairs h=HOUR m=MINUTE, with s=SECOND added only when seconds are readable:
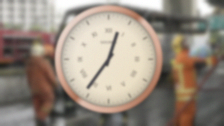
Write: h=12 m=36
